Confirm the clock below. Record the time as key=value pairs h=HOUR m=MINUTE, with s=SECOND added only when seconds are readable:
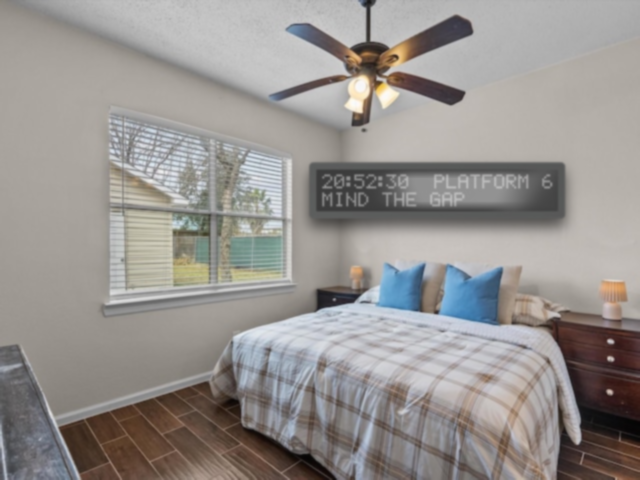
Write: h=20 m=52 s=30
